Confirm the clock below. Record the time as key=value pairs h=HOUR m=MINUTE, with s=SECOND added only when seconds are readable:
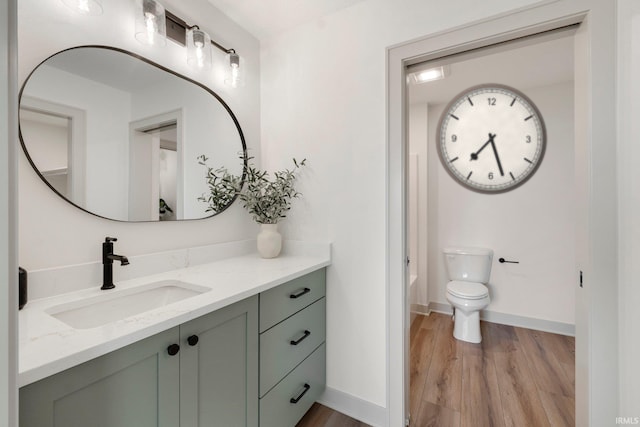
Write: h=7 m=27
